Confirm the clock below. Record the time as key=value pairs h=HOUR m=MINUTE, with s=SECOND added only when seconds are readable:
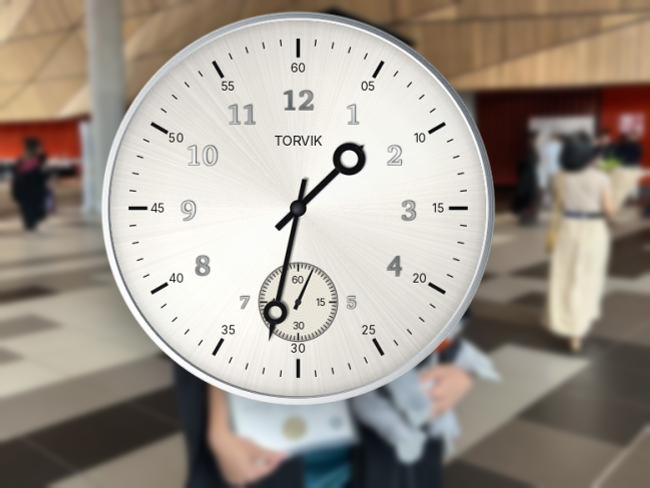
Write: h=1 m=32 s=4
